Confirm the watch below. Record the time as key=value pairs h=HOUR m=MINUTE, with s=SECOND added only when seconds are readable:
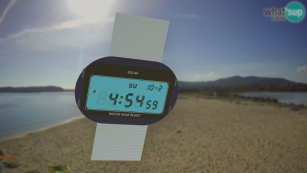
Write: h=4 m=54 s=59
